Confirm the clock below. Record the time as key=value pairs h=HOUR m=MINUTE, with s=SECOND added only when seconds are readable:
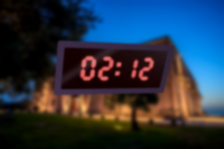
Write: h=2 m=12
